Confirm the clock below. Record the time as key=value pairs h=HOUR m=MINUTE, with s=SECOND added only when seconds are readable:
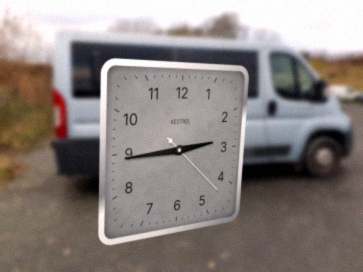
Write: h=2 m=44 s=22
